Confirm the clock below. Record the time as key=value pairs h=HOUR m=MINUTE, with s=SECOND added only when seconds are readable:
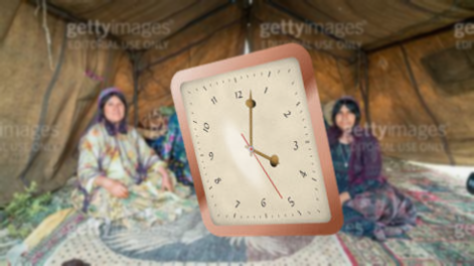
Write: h=4 m=2 s=26
